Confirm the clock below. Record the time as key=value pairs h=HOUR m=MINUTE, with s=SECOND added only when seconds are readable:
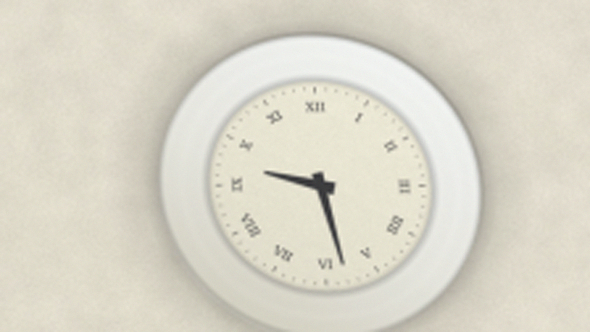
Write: h=9 m=28
